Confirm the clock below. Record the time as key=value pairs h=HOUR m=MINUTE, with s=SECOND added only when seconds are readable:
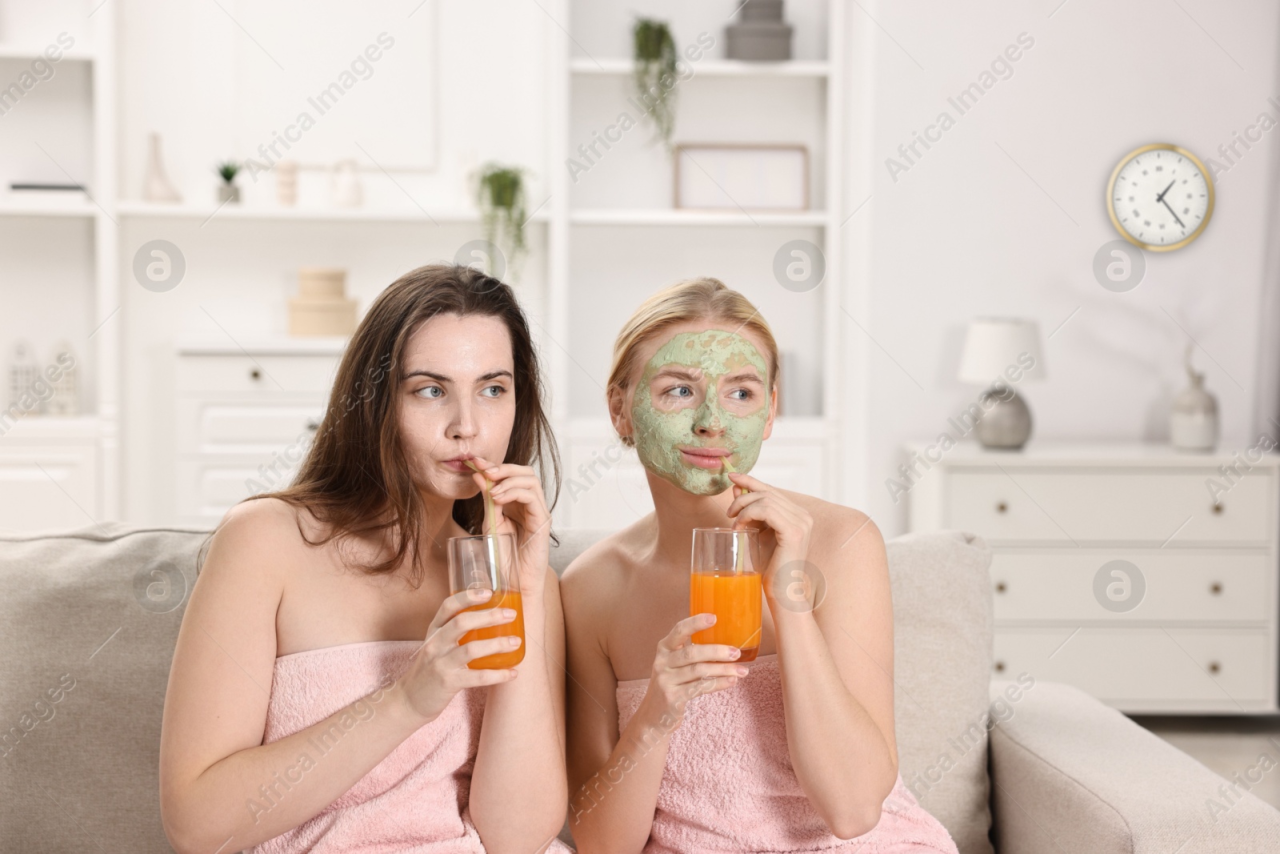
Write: h=1 m=24
